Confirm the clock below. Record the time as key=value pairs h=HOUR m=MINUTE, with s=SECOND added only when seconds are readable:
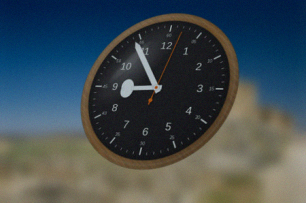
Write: h=8 m=54 s=2
